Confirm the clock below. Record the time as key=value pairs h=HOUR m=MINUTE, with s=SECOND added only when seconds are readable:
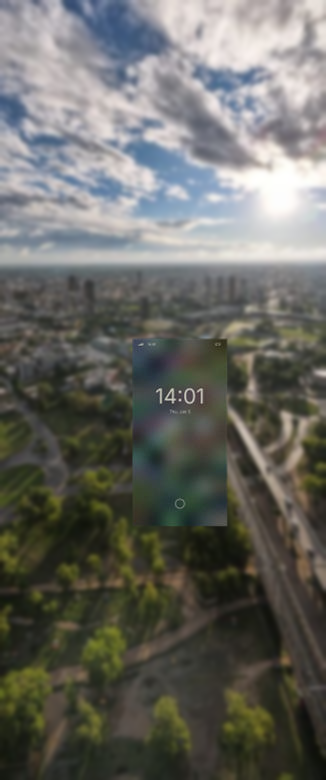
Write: h=14 m=1
